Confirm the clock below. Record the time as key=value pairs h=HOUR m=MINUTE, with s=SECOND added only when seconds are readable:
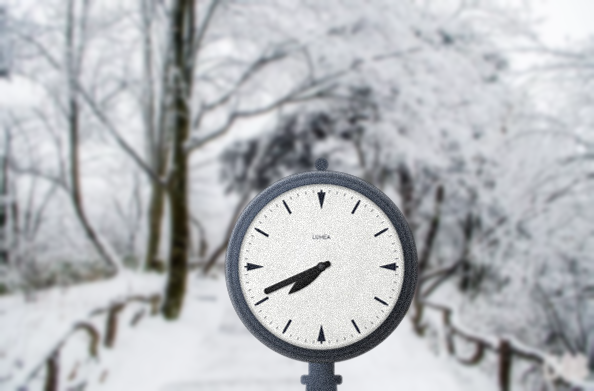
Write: h=7 m=41
